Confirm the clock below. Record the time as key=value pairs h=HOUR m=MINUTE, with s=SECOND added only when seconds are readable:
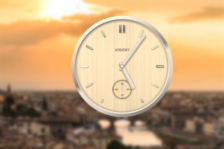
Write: h=5 m=6
